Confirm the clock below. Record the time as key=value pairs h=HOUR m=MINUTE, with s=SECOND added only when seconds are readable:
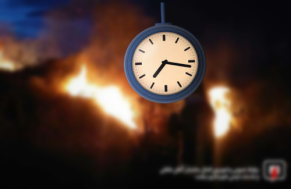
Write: h=7 m=17
